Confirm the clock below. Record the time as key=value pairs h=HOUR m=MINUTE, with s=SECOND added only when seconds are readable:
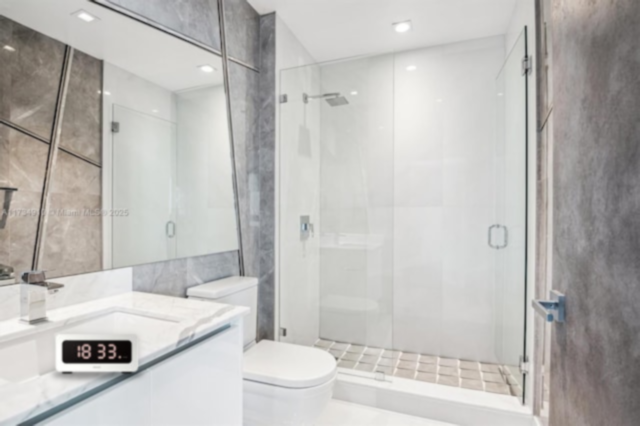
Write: h=18 m=33
